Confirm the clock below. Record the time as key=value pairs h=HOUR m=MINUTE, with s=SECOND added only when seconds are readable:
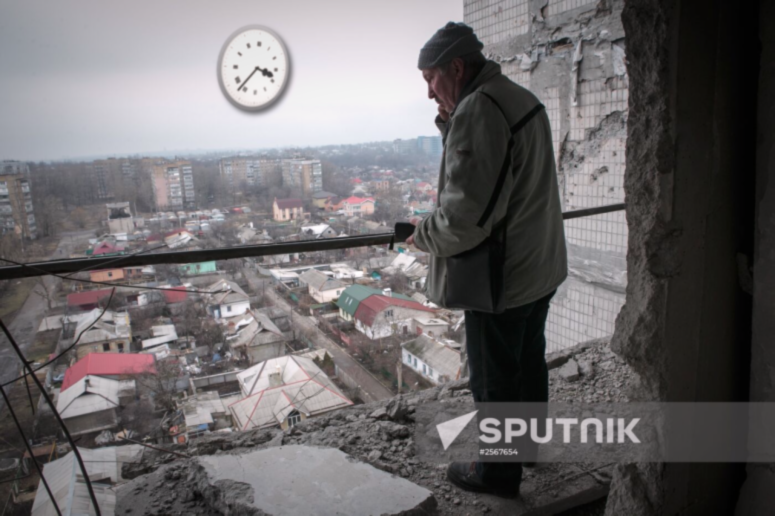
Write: h=3 m=37
